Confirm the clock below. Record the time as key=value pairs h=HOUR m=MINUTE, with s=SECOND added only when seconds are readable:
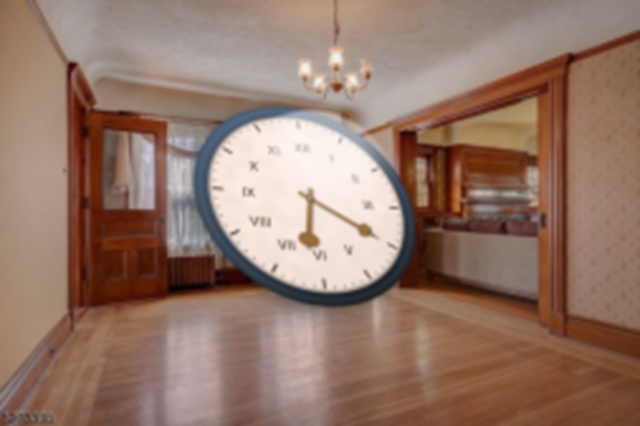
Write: h=6 m=20
